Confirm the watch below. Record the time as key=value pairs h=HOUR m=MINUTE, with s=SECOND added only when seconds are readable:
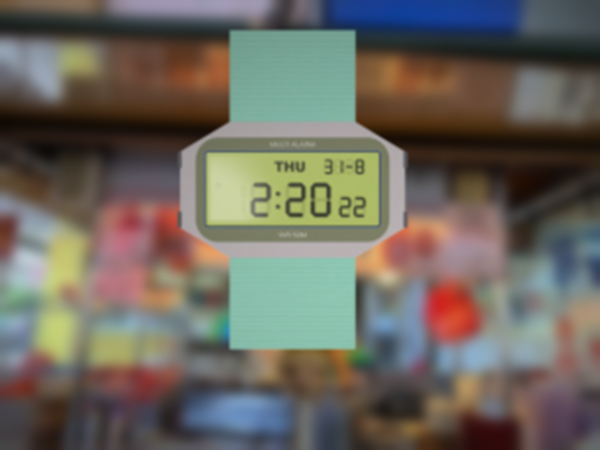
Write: h=2 m=20 s=22
